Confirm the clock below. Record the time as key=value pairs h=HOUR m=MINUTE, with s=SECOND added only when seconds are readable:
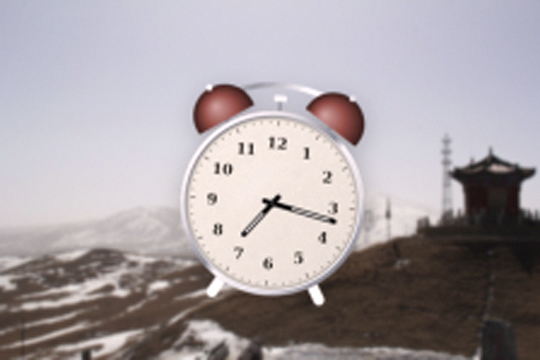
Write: h=7 m=17
